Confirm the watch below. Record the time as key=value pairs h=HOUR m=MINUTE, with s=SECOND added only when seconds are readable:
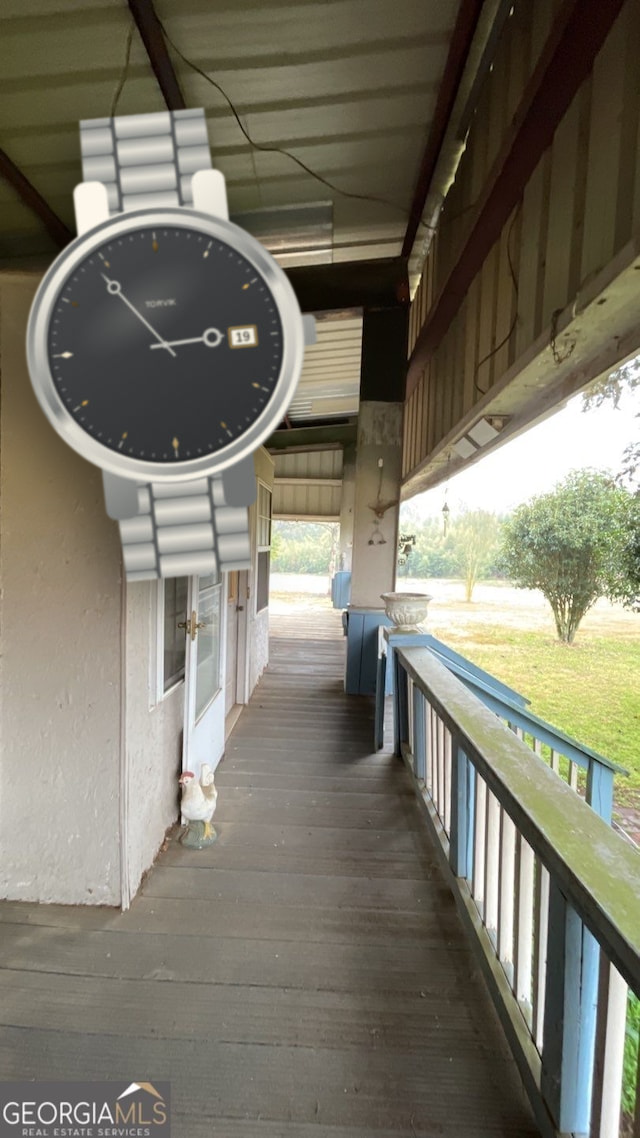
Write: h=2 m=54
